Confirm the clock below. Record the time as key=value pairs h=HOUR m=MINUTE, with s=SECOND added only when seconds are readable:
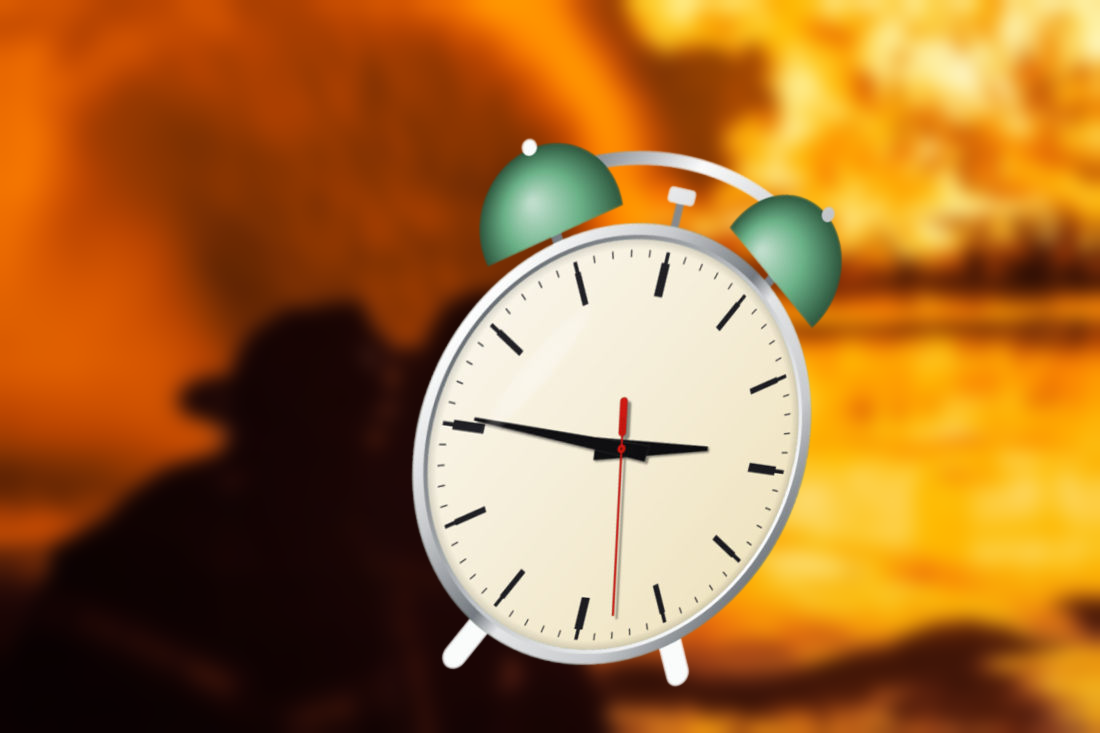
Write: h=2 m=45 s=28
